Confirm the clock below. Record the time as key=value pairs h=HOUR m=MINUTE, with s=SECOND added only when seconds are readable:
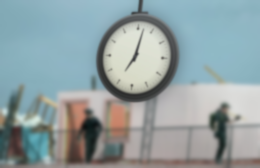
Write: h=7 m=2
